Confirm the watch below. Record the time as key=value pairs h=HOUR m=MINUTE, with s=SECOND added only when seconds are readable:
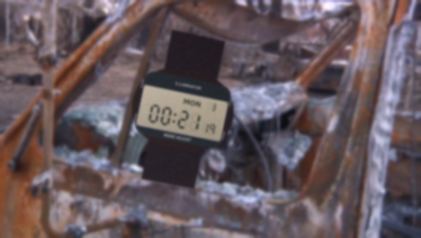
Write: h=0 m=21
